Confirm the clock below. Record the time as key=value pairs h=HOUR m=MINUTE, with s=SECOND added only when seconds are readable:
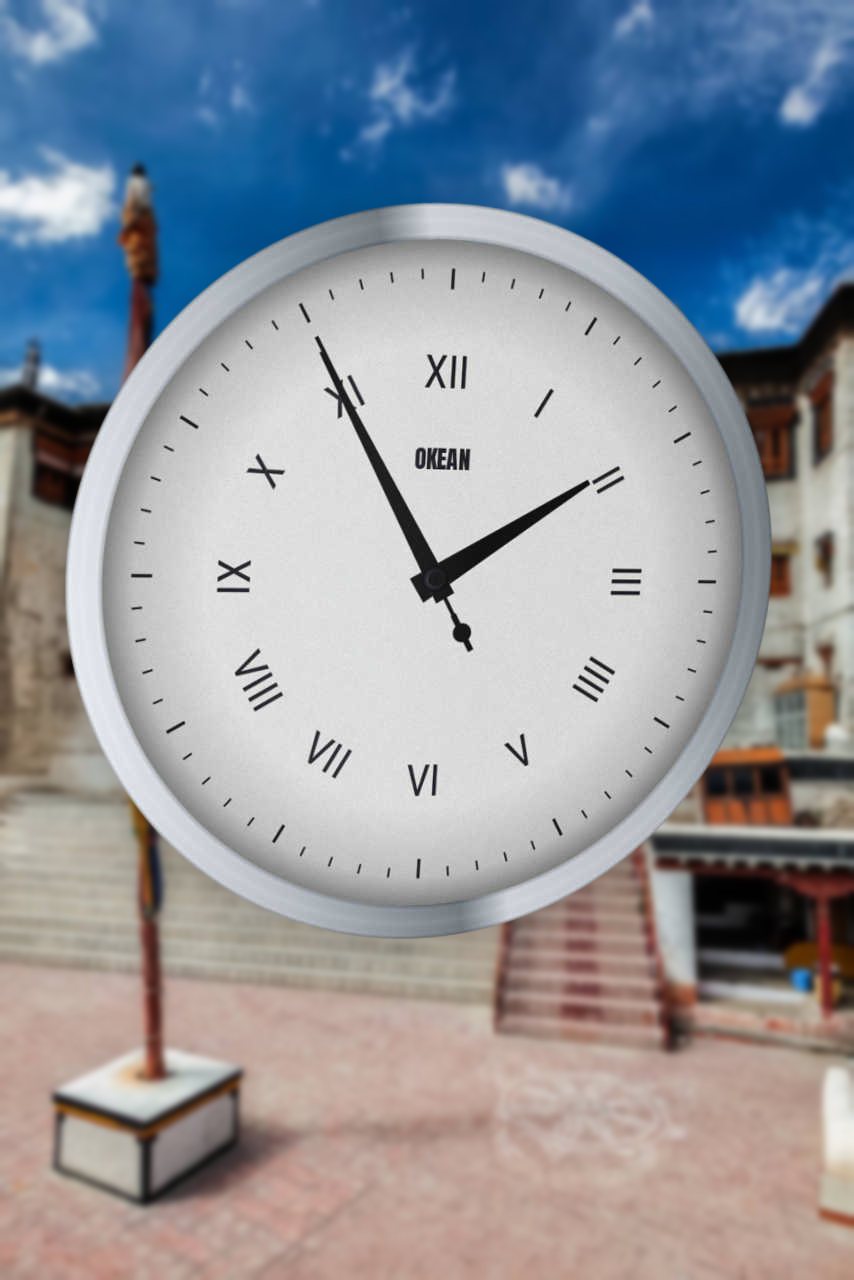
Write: h=1 m=54 s=55
